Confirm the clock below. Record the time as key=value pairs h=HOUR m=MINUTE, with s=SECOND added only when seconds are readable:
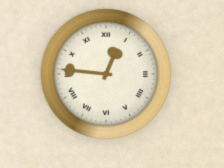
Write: h=12 m=46
